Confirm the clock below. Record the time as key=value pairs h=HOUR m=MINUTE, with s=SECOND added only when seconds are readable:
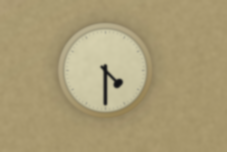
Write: h=4 m=30
